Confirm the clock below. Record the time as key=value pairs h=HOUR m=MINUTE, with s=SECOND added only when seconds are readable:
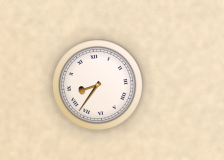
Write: h=8 m=37
